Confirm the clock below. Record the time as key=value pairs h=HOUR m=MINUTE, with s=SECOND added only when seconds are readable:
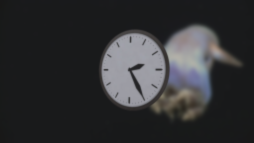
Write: h=2 m=25
